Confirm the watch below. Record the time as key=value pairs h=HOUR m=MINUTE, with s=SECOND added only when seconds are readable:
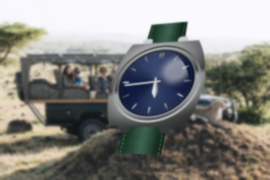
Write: h=5 m=44
